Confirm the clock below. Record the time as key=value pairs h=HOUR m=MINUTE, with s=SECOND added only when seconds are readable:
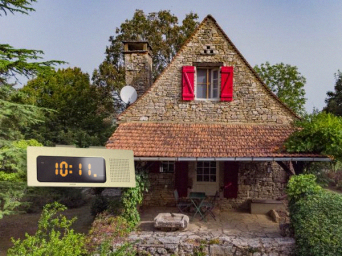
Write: h=10 m=11
